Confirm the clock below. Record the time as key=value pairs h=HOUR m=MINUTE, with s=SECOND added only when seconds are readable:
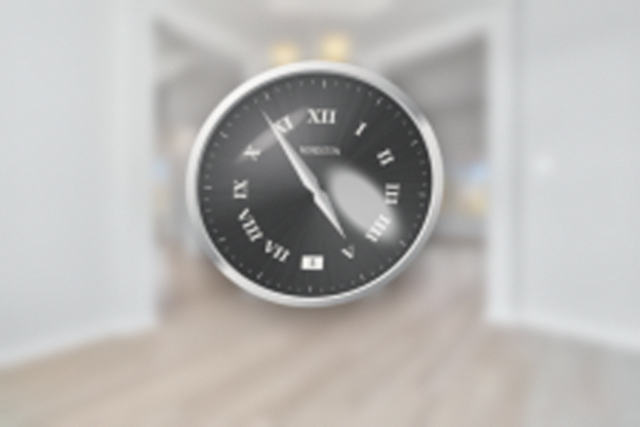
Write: h=4 m=54
